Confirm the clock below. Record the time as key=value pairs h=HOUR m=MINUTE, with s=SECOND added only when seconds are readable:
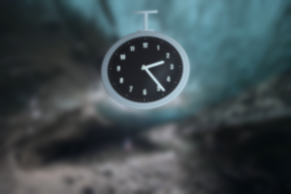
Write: h=2 m=24
